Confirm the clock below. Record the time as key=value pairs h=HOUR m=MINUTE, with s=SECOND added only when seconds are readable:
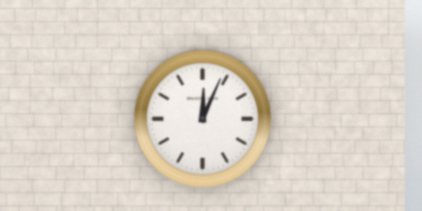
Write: h=12 m=4
